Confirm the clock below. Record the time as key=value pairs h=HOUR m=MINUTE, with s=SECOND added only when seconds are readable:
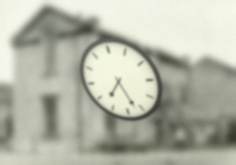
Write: h=7 m=27
